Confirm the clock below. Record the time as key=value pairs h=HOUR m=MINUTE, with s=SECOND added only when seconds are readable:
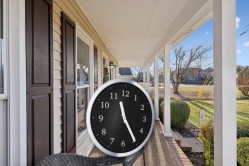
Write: h=11 m=25
